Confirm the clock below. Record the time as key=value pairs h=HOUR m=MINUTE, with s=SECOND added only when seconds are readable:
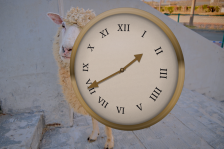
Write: h=1 m=40
